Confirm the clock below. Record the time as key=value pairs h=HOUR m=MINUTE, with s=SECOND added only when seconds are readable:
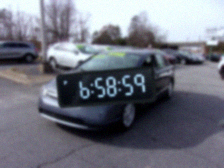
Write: h=6 m=58 s=59
